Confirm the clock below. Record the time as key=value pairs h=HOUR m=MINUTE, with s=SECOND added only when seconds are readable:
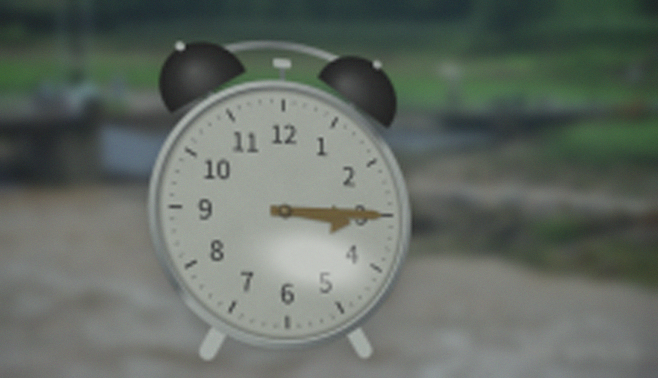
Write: h=3 m=15
